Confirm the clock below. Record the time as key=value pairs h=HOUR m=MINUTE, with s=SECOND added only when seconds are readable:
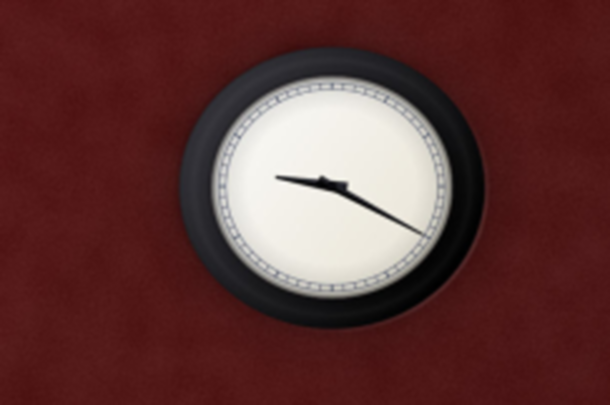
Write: h=9 m=20
